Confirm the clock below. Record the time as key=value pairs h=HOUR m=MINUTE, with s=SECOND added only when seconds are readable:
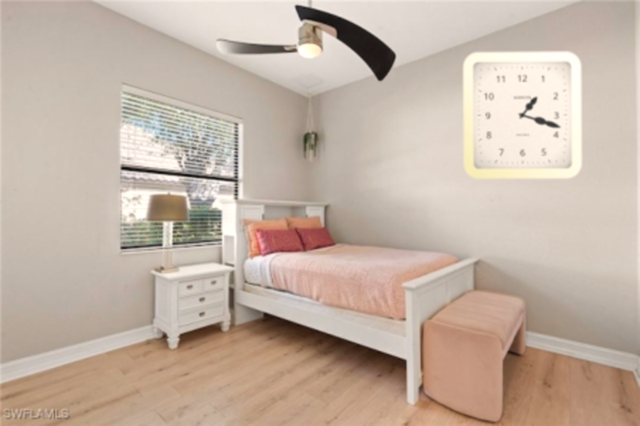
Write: h=1 m=18
